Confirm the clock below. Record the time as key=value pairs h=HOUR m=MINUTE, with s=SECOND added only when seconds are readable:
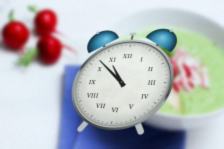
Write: h=10 m=52
